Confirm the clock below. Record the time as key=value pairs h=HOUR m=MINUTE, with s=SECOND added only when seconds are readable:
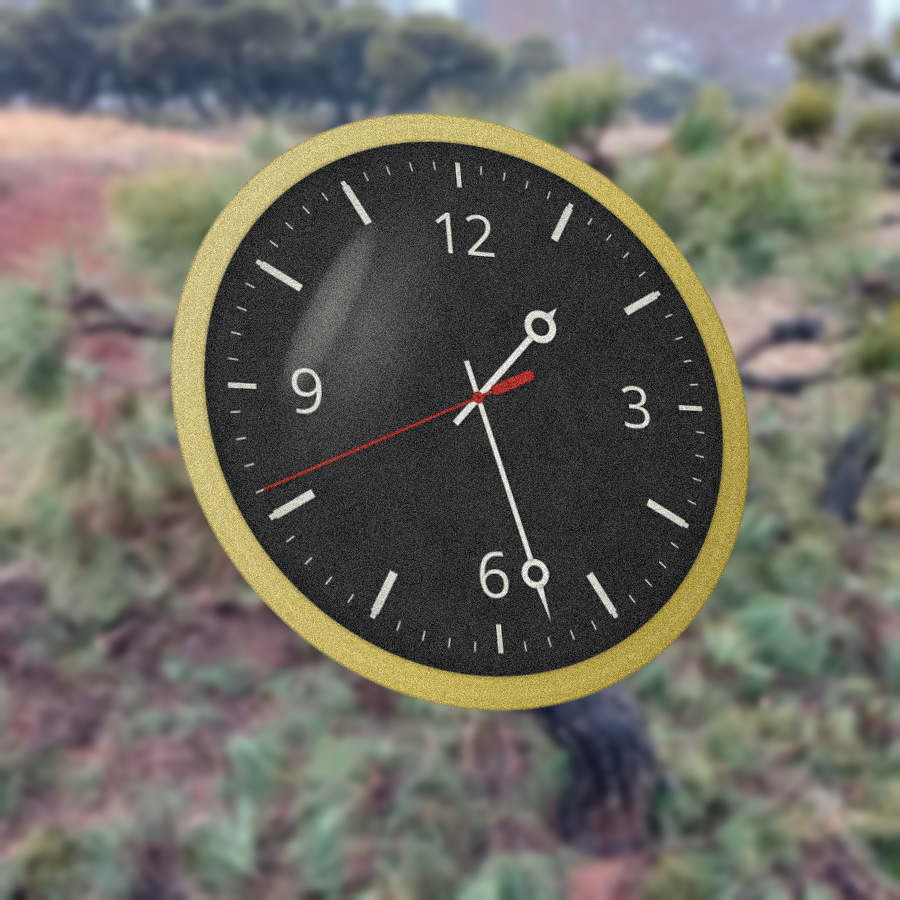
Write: h=1 m=27 s=41
